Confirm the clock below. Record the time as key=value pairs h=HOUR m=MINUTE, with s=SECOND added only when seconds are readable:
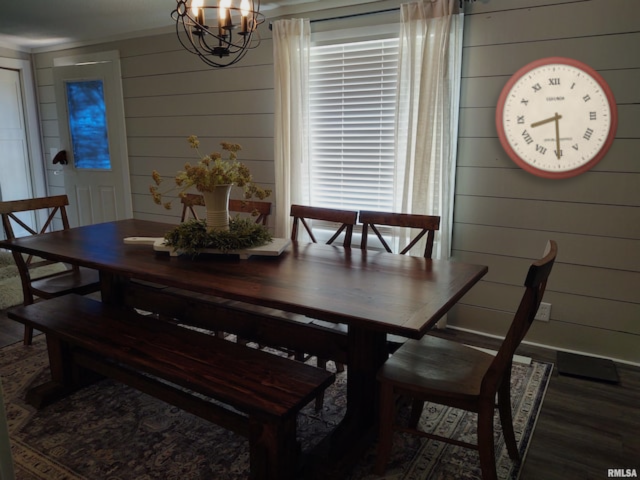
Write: h=8 m=30
